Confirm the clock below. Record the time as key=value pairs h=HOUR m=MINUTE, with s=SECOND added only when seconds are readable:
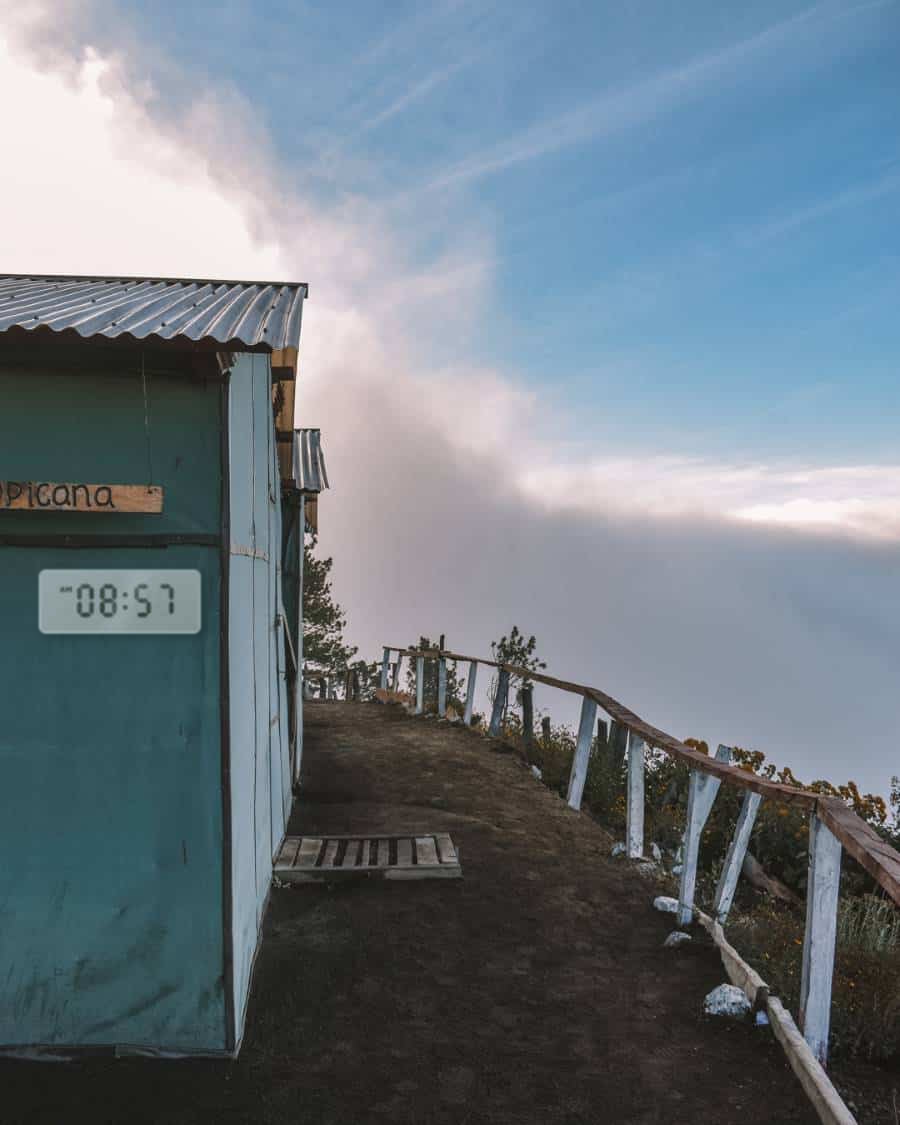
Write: h=8 m=57
